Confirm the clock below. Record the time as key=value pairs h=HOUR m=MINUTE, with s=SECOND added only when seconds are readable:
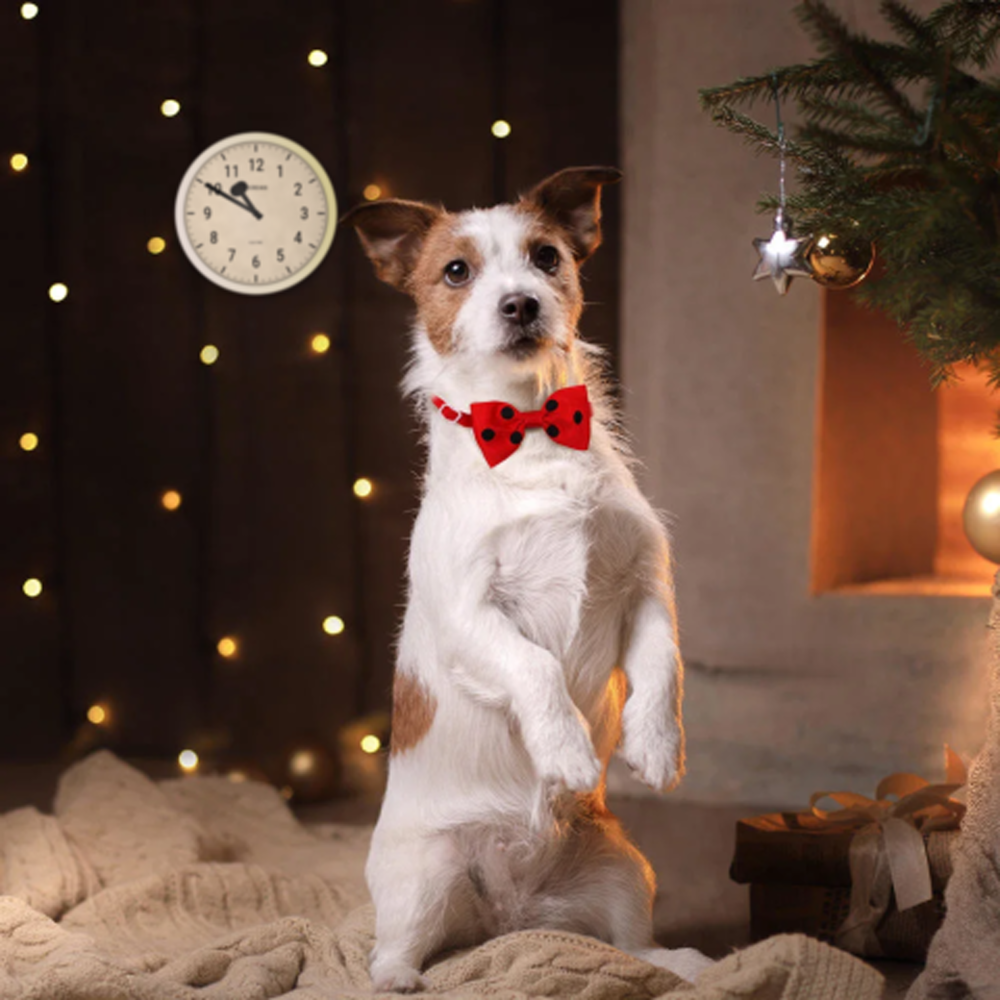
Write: h=10 m=50
